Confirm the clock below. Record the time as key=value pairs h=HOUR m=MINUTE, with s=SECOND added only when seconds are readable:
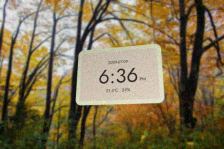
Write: h=6 m=36
